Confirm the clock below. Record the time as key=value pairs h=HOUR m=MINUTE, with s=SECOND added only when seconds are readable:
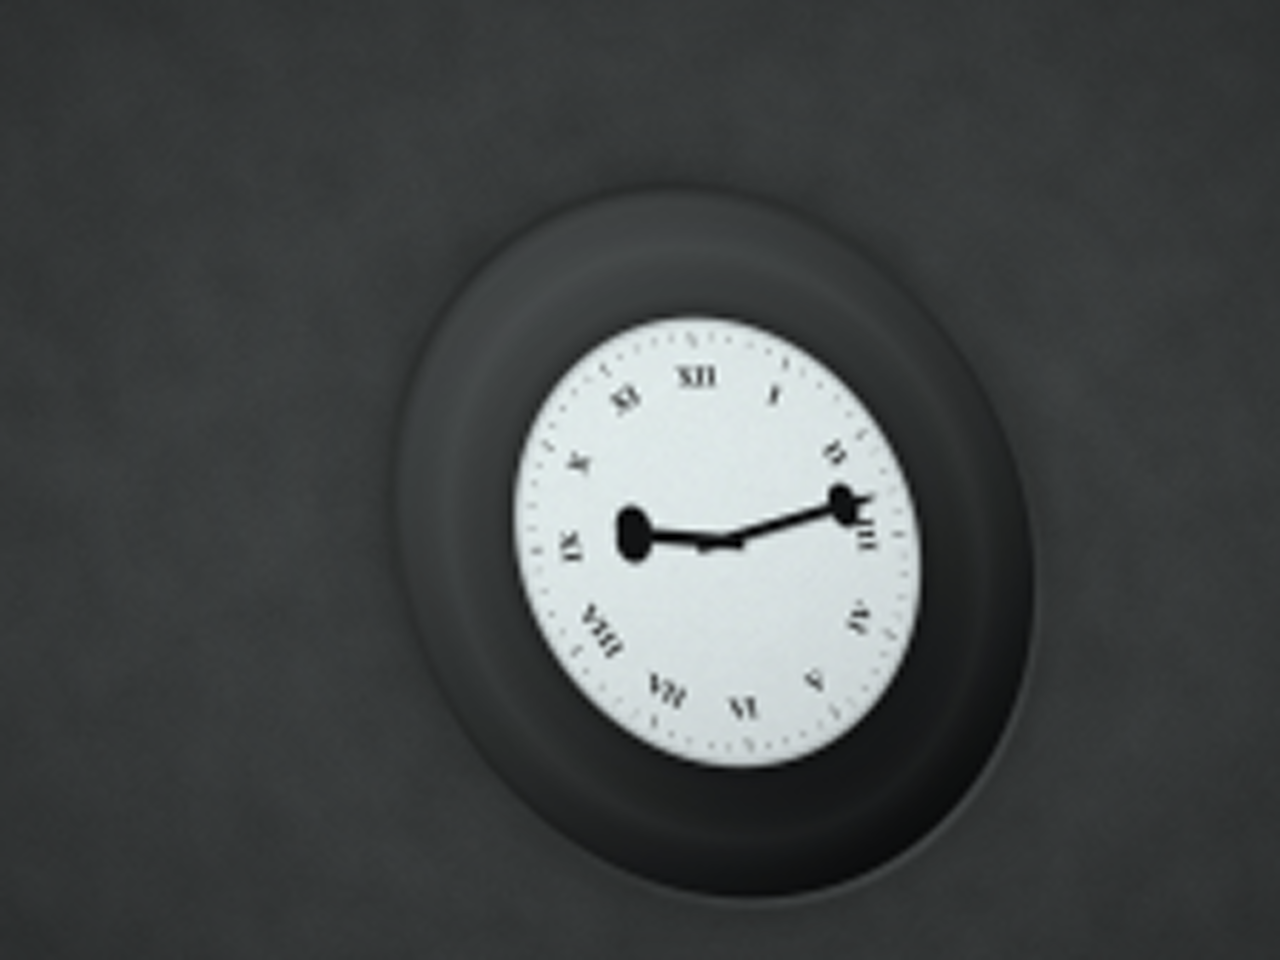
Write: h=9 m=13
